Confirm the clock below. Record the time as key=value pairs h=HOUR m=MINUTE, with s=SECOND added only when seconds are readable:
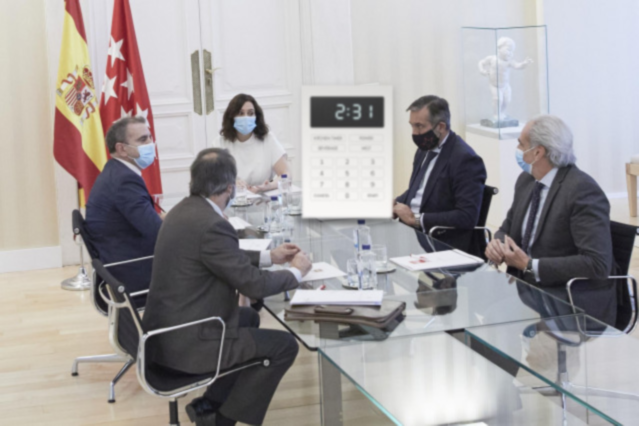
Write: h=2 m=31
